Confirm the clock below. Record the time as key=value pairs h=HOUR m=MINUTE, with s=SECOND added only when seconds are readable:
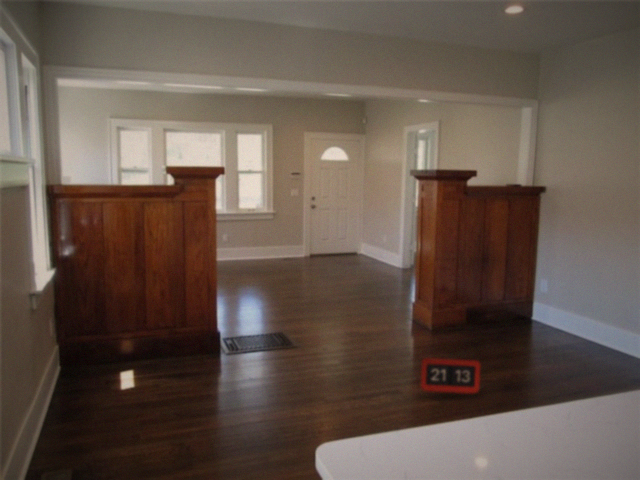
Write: h=21 m=13
